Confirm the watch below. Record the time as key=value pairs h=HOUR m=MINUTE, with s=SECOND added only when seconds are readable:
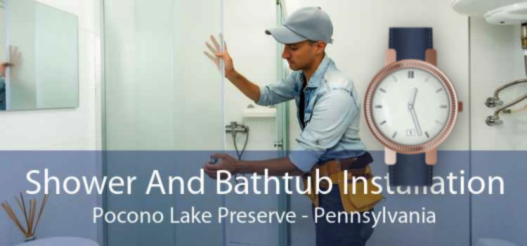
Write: h=12 m=27
